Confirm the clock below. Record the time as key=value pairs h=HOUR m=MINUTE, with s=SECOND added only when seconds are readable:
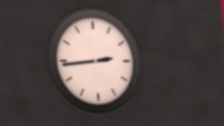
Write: h=2 m=44
